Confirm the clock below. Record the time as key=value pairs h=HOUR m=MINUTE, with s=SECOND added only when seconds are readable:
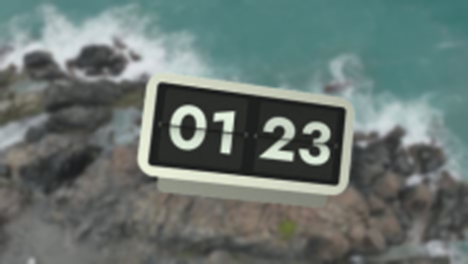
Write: h=1 m=23
